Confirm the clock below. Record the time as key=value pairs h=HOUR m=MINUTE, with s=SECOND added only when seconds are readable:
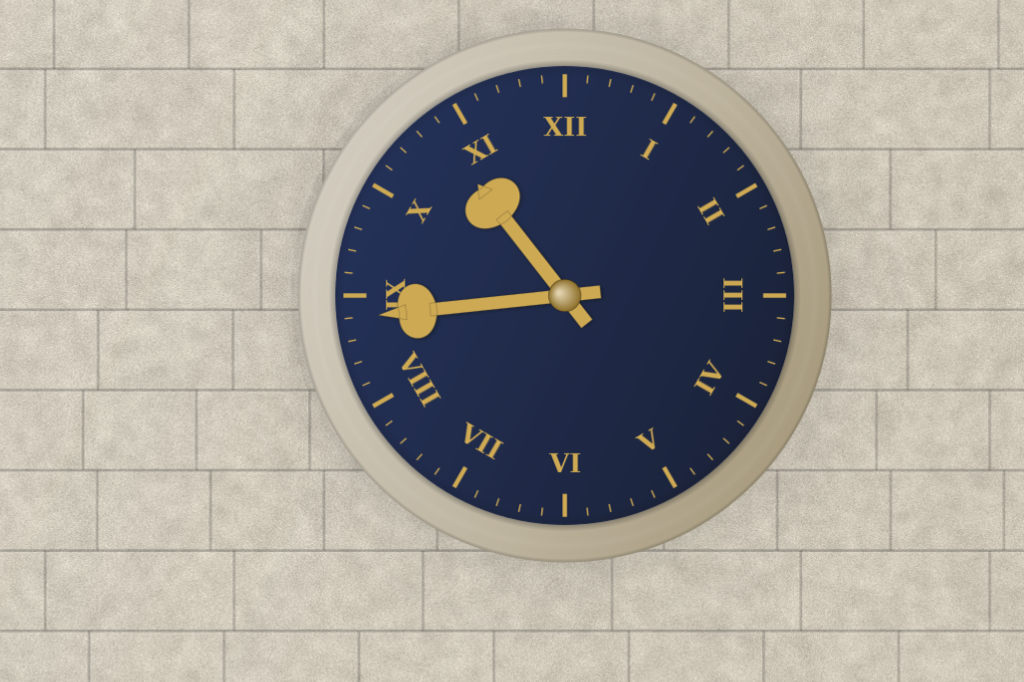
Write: h=10 m=44
